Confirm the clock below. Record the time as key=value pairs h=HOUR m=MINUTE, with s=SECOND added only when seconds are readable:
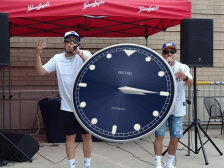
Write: h=3 m=15
